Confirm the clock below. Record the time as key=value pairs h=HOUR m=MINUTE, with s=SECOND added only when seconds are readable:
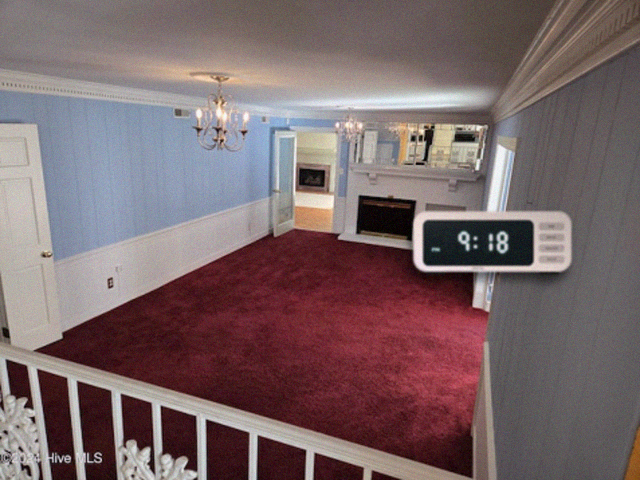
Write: h=9 m=18
